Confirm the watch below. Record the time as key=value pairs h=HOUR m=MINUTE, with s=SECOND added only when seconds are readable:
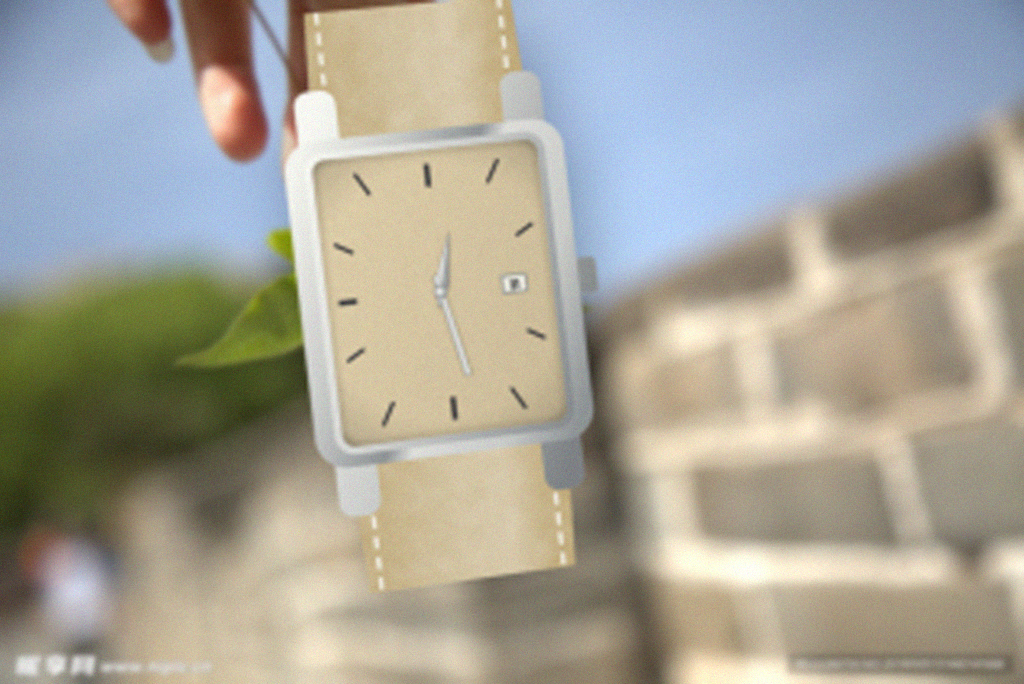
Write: h=12 m=28
